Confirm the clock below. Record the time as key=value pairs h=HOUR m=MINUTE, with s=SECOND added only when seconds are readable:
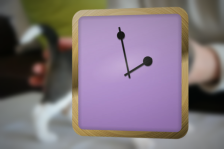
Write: h=1 m=58
